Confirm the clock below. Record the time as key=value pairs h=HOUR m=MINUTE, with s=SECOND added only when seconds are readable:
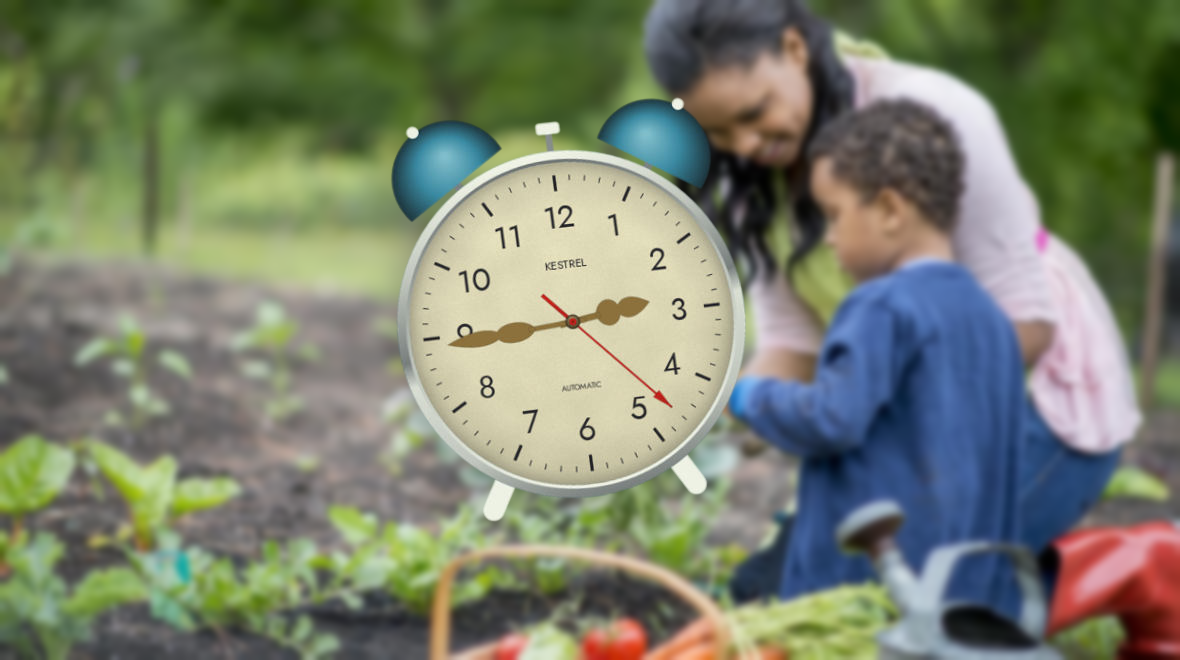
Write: h=2 m=44 s=23
